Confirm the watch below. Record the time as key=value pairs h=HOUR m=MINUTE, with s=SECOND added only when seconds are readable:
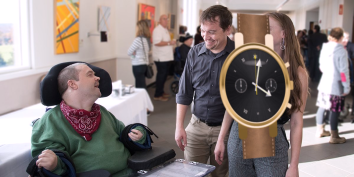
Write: h=4 m=2
